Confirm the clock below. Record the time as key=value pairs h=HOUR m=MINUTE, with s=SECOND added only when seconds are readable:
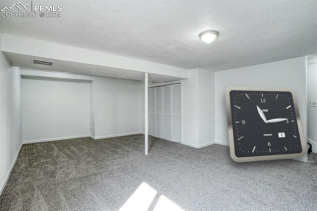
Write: h=11 m=14
